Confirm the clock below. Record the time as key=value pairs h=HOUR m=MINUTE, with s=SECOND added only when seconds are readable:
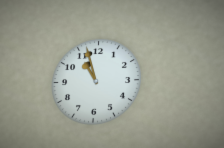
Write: h=10 m=57
